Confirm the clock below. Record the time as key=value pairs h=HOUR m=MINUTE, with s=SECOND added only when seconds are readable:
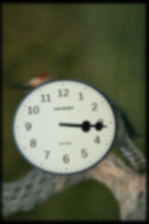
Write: h=3 m=16
